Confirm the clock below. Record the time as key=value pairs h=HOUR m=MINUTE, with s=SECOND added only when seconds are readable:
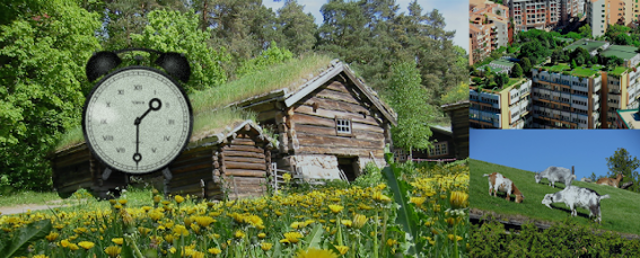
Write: h=1 m=30
